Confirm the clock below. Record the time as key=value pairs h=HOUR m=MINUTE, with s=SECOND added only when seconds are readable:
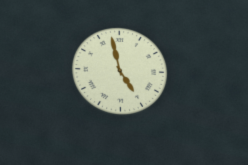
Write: h=4 m=58
